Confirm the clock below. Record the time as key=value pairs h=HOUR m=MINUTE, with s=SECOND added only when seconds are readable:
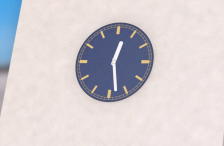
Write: h=12 m=28
